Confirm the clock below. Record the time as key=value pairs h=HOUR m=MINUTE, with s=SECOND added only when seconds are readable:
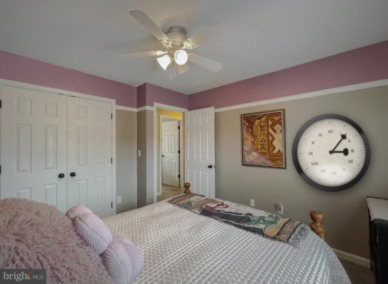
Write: h=3 m=7
